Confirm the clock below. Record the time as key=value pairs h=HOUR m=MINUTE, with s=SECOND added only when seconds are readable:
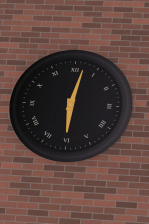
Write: h=6 m=2
